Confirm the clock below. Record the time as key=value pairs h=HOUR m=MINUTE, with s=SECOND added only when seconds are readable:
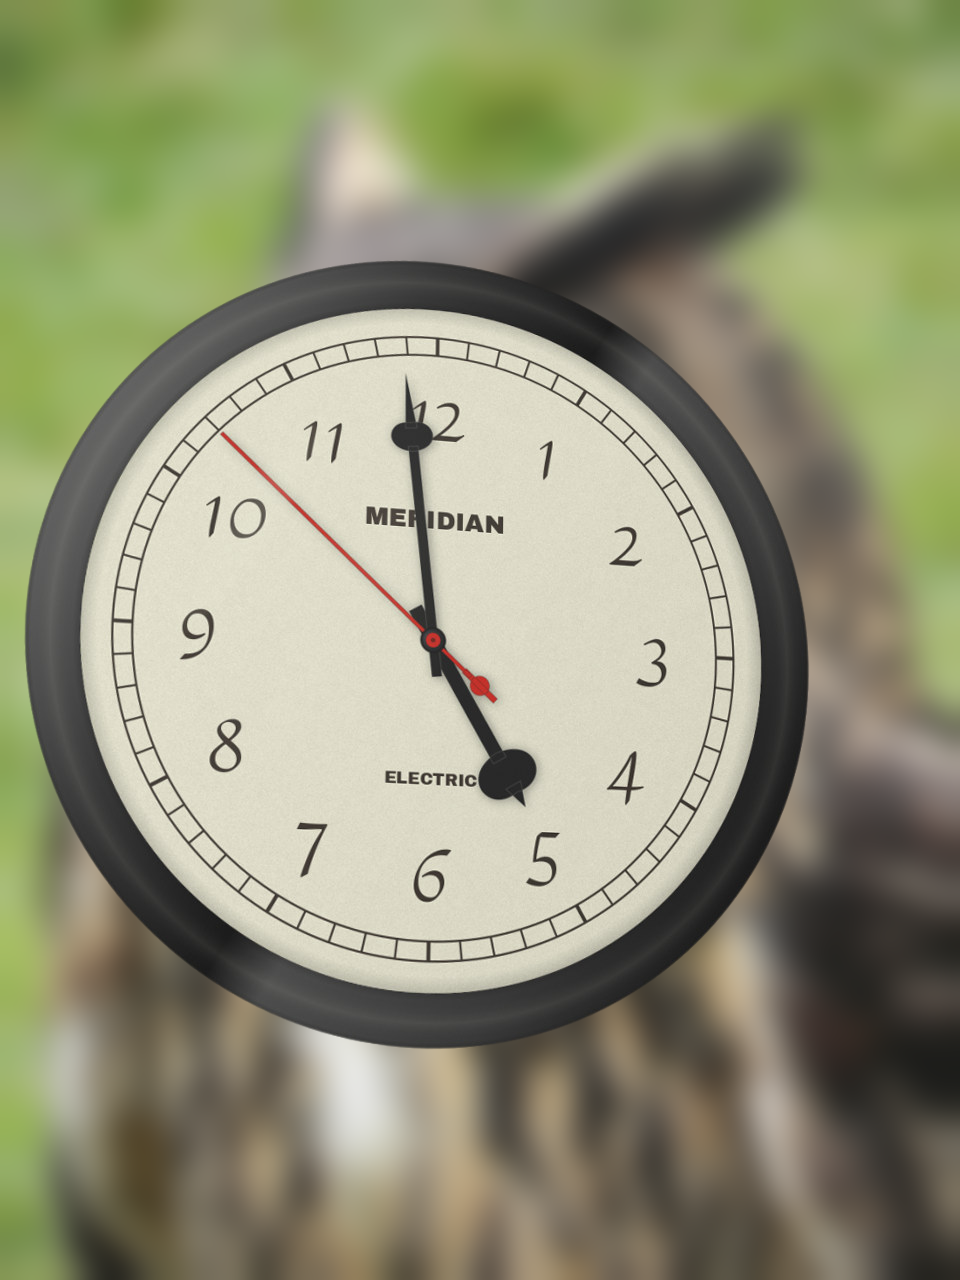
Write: h=4 m=58 s=52
